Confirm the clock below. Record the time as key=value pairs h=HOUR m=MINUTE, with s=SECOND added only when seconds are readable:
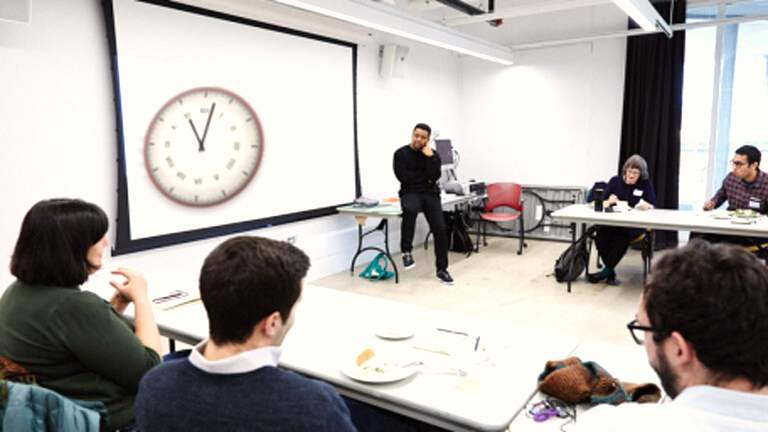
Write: h=11 m=2
